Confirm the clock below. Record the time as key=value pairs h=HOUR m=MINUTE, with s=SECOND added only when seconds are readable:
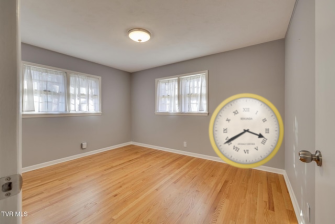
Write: h=3 m=40
